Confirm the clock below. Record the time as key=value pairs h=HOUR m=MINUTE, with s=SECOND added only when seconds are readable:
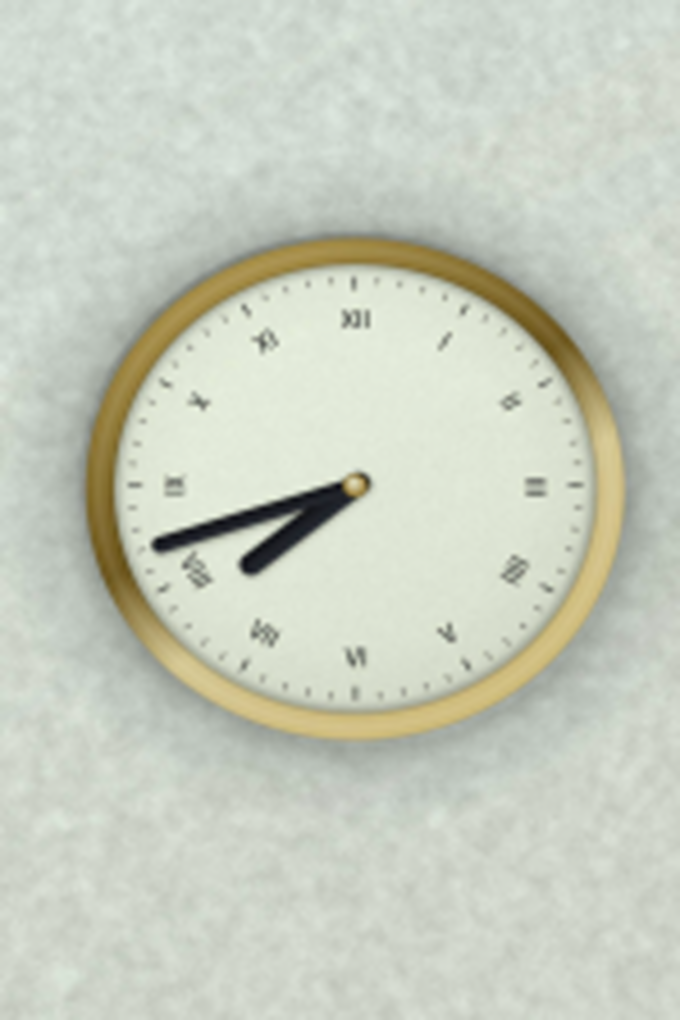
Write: h=7 m=42
